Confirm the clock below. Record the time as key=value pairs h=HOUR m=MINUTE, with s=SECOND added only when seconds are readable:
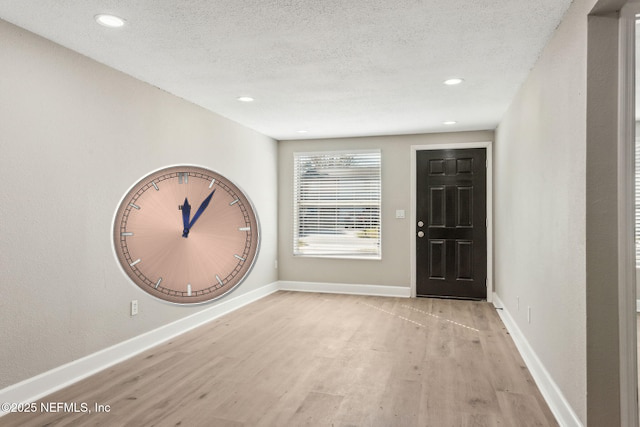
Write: h=12 m=6
